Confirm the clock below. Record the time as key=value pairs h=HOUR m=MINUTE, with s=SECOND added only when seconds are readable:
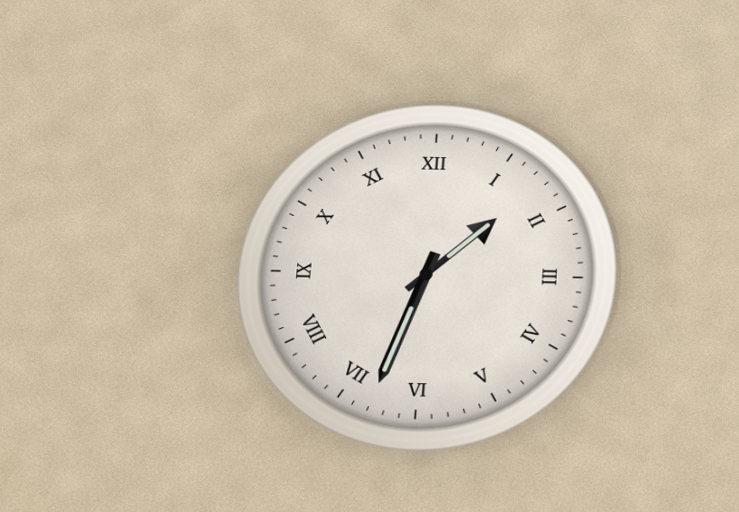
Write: h=1 m=33
